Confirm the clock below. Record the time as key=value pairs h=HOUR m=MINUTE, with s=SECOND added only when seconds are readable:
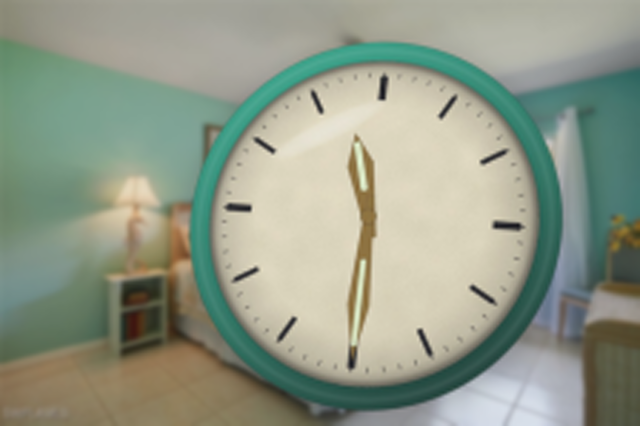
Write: h=11 m=30
